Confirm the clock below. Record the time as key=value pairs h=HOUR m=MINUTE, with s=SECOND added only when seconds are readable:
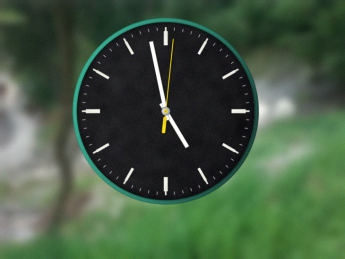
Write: h=4 m=58 s=1
